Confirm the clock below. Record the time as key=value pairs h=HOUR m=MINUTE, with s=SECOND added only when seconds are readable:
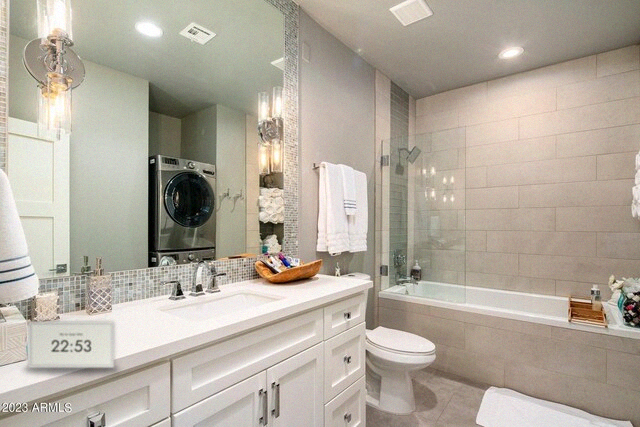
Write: h=22 m=53
